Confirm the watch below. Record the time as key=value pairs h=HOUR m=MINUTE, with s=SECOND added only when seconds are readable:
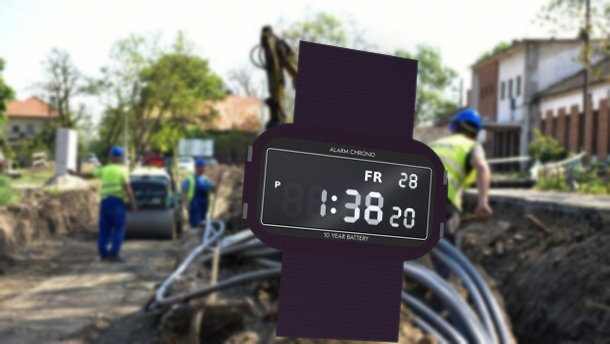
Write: h=1 m=38 s=20
